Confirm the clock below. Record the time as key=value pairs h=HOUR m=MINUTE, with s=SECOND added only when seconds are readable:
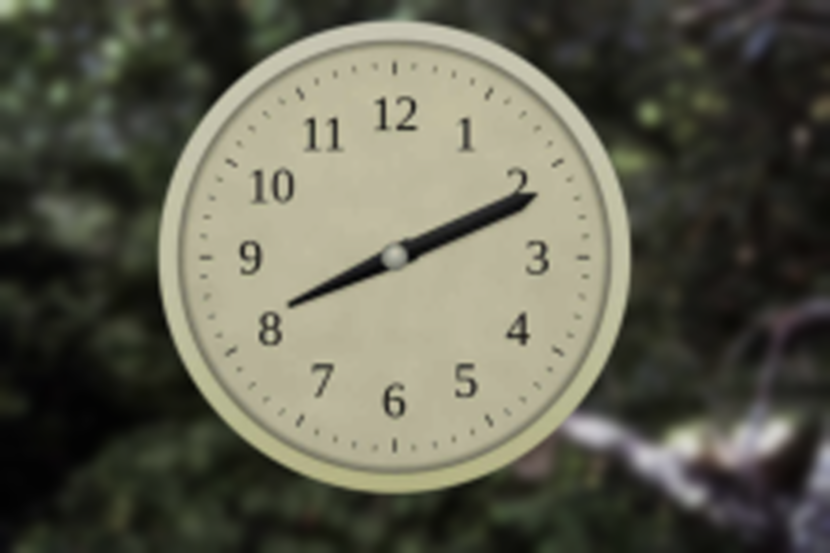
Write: h=8 m=11
